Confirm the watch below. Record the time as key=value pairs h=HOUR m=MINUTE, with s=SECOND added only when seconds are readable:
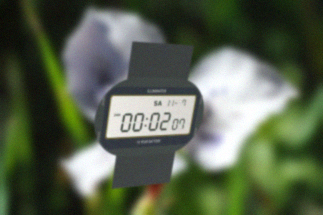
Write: h=0 m=2 s=7
